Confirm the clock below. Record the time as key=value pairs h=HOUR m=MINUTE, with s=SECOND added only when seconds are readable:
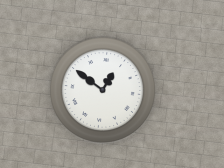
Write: h=12 m=50
